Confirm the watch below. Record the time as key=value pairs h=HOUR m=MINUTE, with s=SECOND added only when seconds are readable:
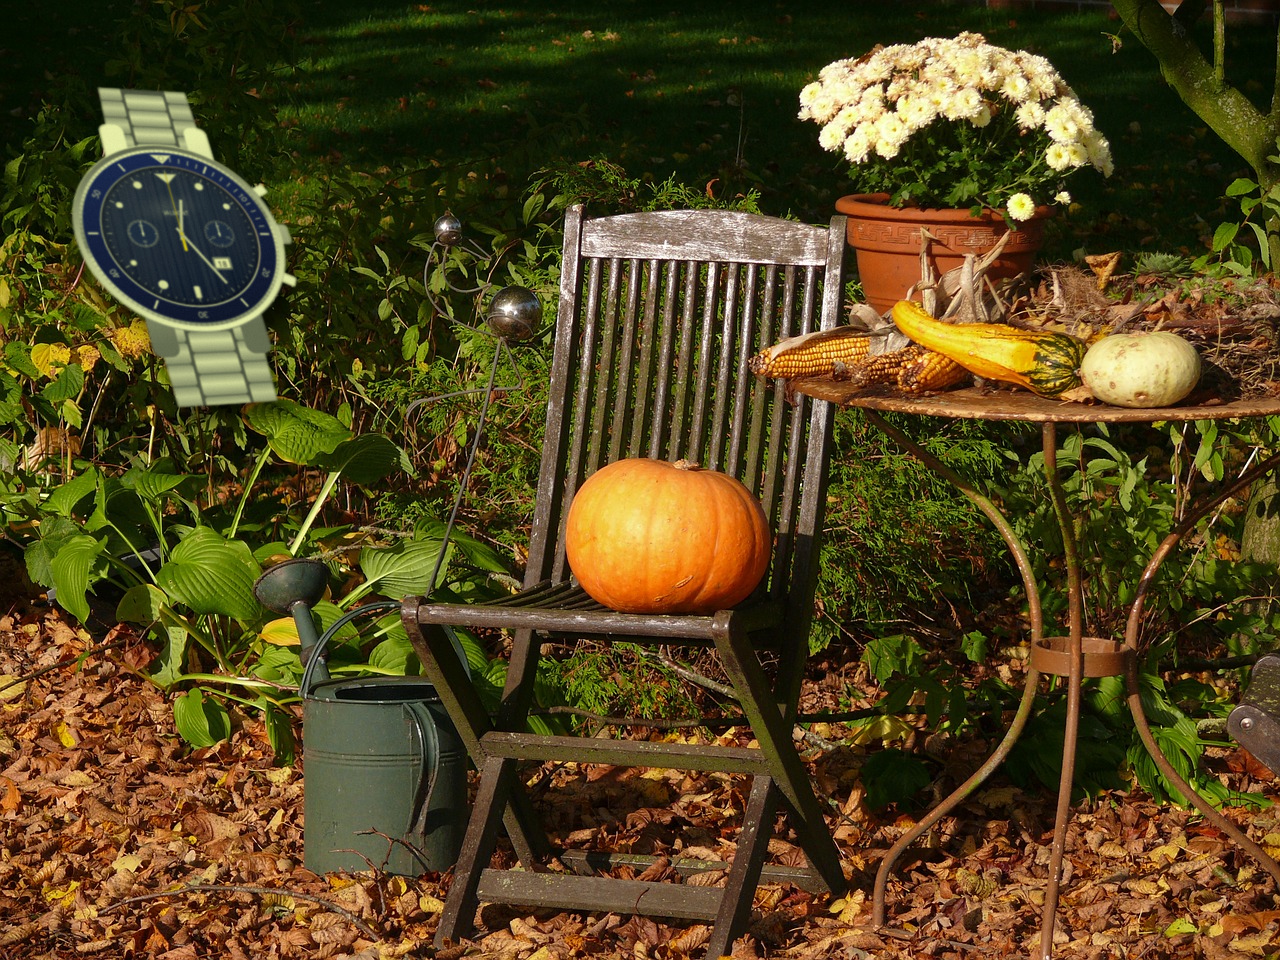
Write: h=12 m=25
